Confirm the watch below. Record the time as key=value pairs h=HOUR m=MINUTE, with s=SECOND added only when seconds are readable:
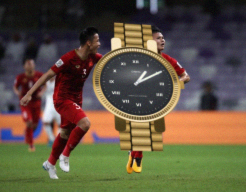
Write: h=1 m=10
